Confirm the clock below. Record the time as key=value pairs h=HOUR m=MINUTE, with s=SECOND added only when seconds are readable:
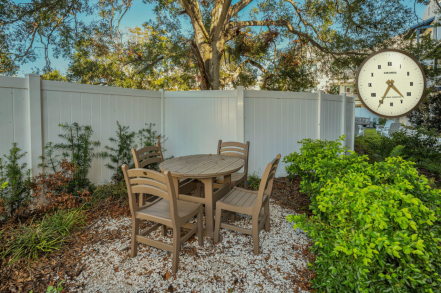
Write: h=4 m=35
